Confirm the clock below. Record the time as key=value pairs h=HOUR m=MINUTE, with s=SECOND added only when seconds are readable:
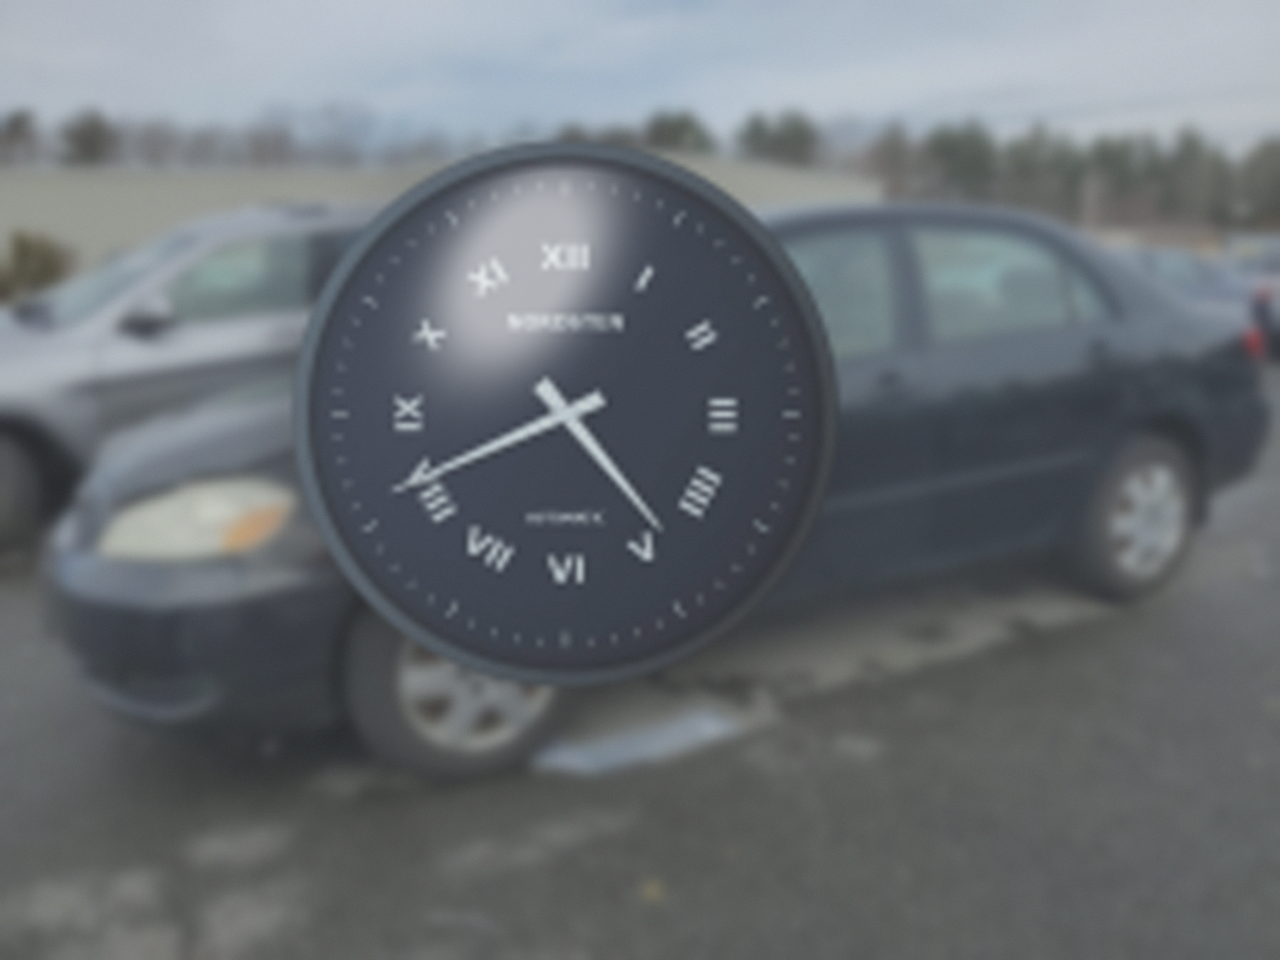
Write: h=4 m=41
